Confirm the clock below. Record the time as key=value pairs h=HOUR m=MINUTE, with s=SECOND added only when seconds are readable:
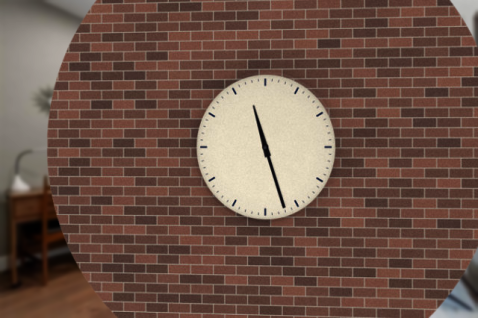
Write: h=11 m=27
